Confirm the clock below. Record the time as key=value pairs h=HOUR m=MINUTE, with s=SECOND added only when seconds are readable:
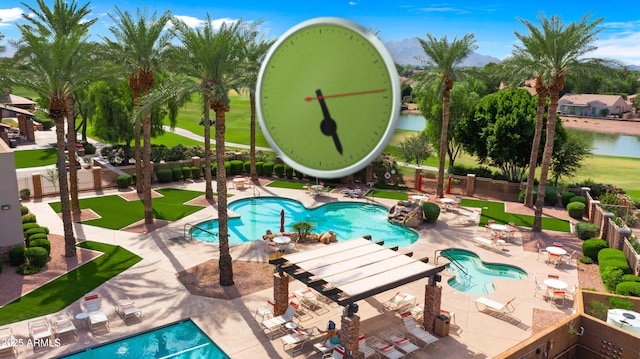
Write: h=5 m=26 s=14
